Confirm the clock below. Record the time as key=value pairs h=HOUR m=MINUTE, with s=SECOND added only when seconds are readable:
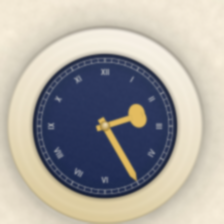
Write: h=2 m=25
